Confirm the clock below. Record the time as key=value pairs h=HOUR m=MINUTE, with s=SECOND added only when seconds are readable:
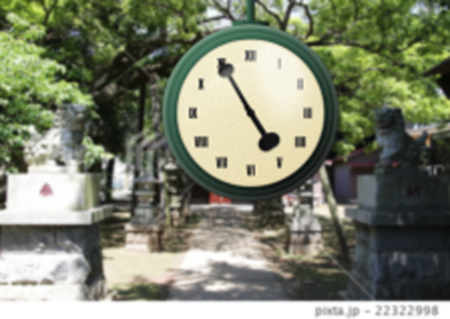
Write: h=4 m=55
